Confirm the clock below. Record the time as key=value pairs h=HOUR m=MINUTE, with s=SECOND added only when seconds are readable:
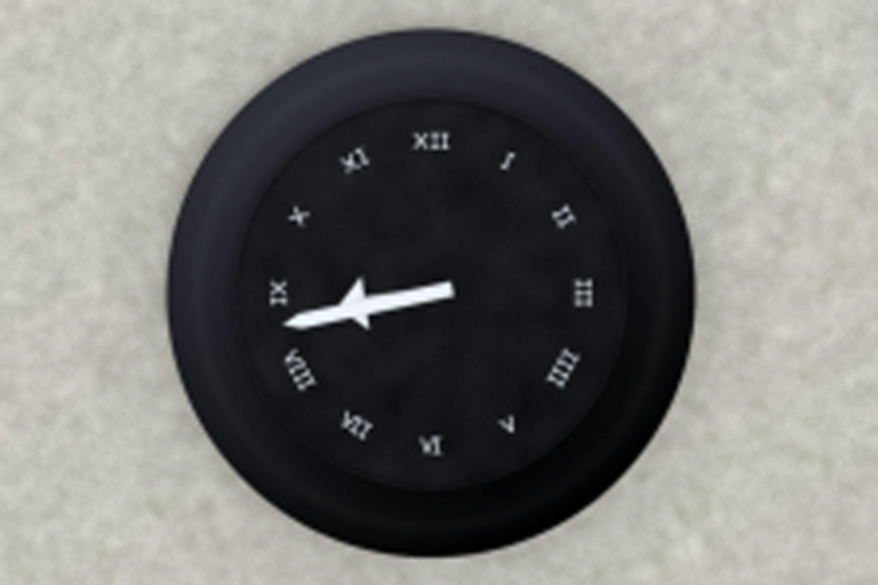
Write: h=8 m=43
